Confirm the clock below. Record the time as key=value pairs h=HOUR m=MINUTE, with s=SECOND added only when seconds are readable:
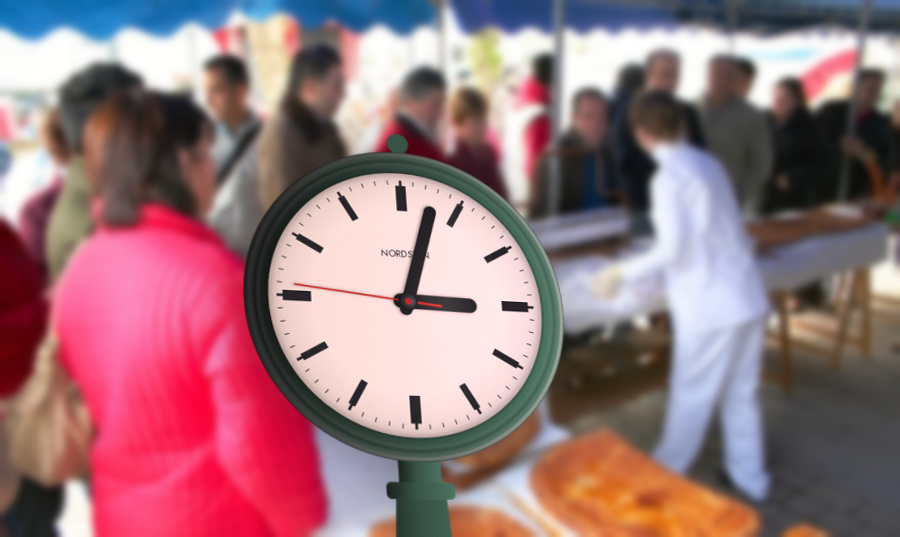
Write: h=3 m=2 s=46
